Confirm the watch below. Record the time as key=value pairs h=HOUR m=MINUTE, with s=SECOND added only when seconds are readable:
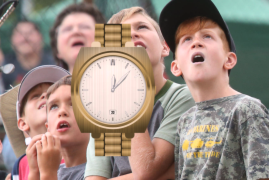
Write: h=12 m=7
